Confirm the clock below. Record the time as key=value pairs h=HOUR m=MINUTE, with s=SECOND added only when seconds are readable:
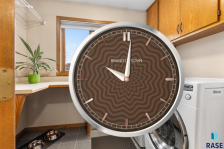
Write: h=10 m=1
